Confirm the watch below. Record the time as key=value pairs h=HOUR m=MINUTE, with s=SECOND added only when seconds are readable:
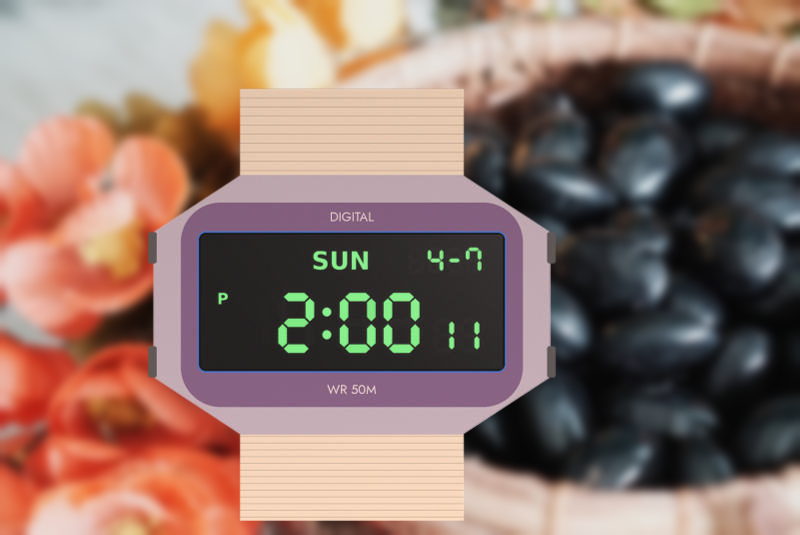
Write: h=2 m=0 s=11
